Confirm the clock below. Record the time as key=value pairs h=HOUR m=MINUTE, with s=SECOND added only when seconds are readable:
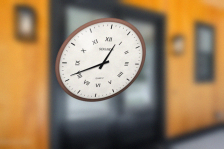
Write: h=12 m=41
